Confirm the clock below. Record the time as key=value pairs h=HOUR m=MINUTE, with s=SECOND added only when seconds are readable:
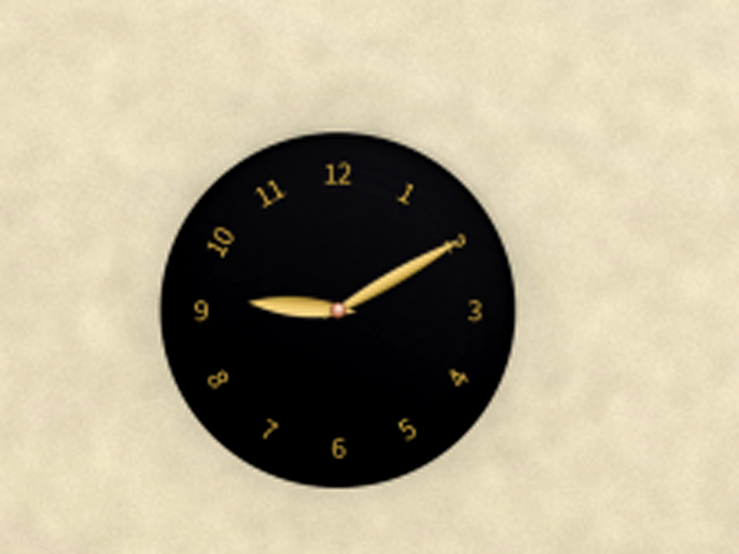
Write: h=9 m=10
